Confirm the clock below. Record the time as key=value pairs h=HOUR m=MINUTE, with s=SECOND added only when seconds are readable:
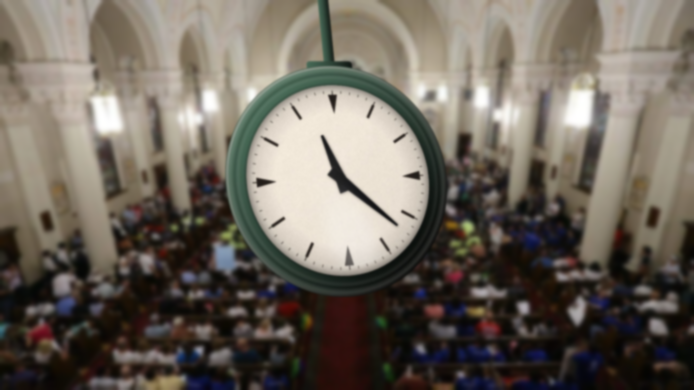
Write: h=11 m=22
